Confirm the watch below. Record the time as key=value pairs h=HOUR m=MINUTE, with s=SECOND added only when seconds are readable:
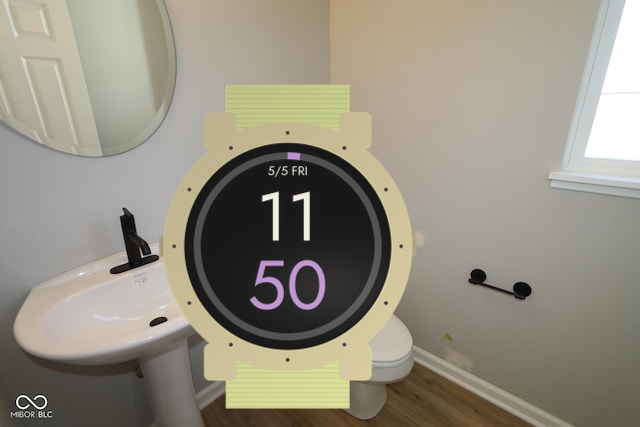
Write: h=11 m=50
